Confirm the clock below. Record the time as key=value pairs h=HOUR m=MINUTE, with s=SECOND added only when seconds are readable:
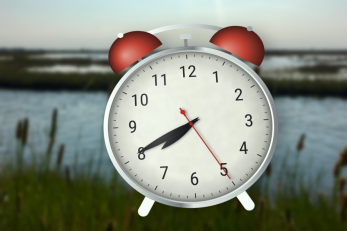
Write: h=7 m=40 s=25
